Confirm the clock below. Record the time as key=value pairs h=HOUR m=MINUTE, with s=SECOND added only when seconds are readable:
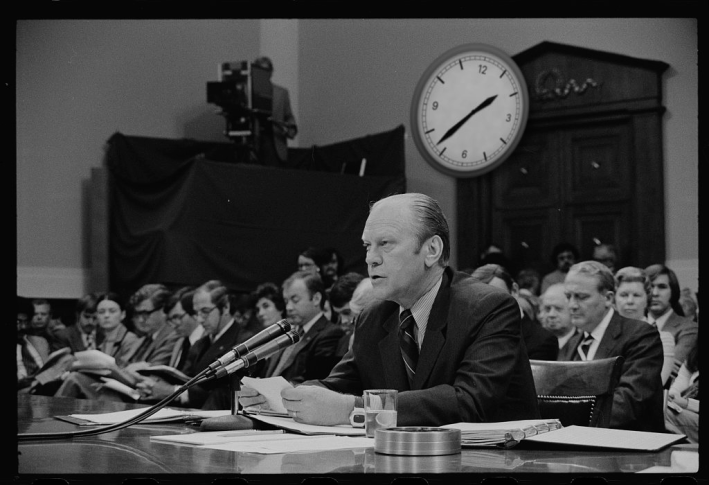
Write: h=1 m=37
